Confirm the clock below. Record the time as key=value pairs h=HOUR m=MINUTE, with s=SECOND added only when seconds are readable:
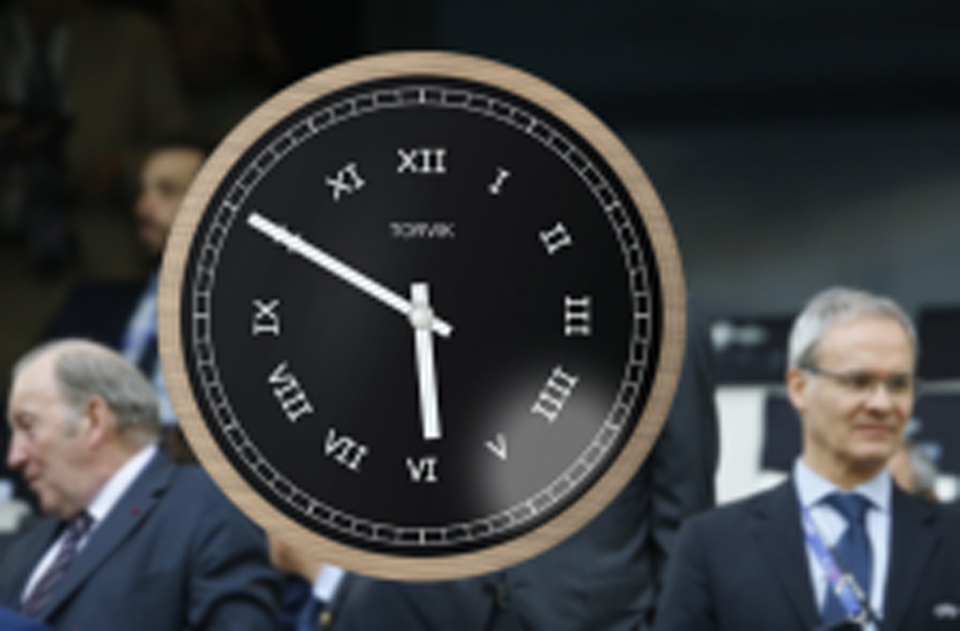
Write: h=5 m=50
